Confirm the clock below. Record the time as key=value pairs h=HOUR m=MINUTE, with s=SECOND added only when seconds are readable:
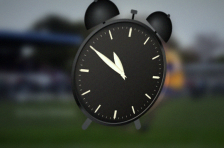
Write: h=10 m=50
